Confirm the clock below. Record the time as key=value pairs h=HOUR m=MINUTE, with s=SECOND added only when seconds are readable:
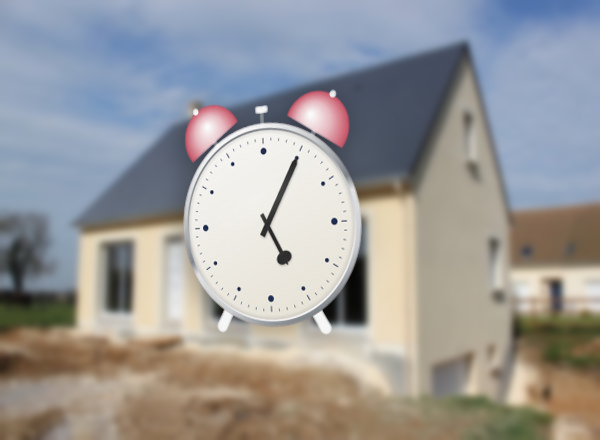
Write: h=5 m=5
